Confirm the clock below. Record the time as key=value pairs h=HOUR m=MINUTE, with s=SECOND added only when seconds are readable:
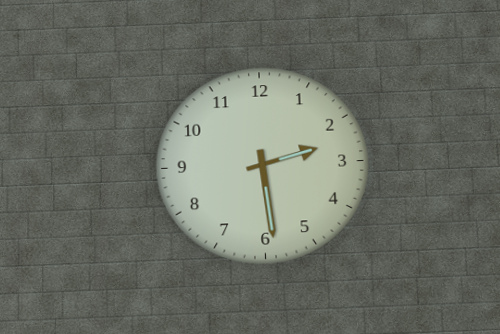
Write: h=2 m=29
